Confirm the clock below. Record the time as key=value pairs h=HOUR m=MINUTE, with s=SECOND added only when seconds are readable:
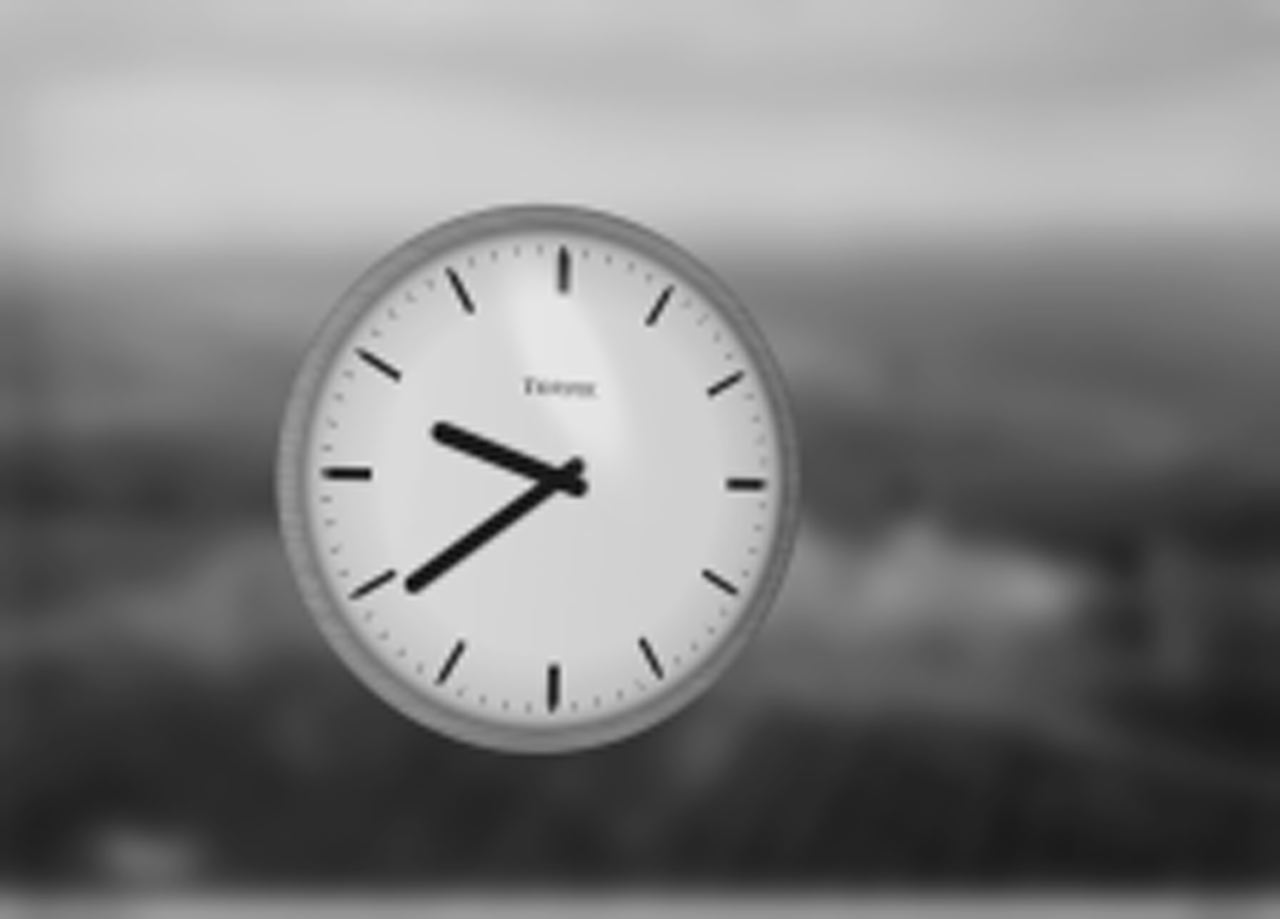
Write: h=9 m=39
